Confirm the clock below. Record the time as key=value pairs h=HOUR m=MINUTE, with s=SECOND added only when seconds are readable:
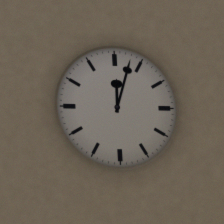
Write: h=12 m=3
